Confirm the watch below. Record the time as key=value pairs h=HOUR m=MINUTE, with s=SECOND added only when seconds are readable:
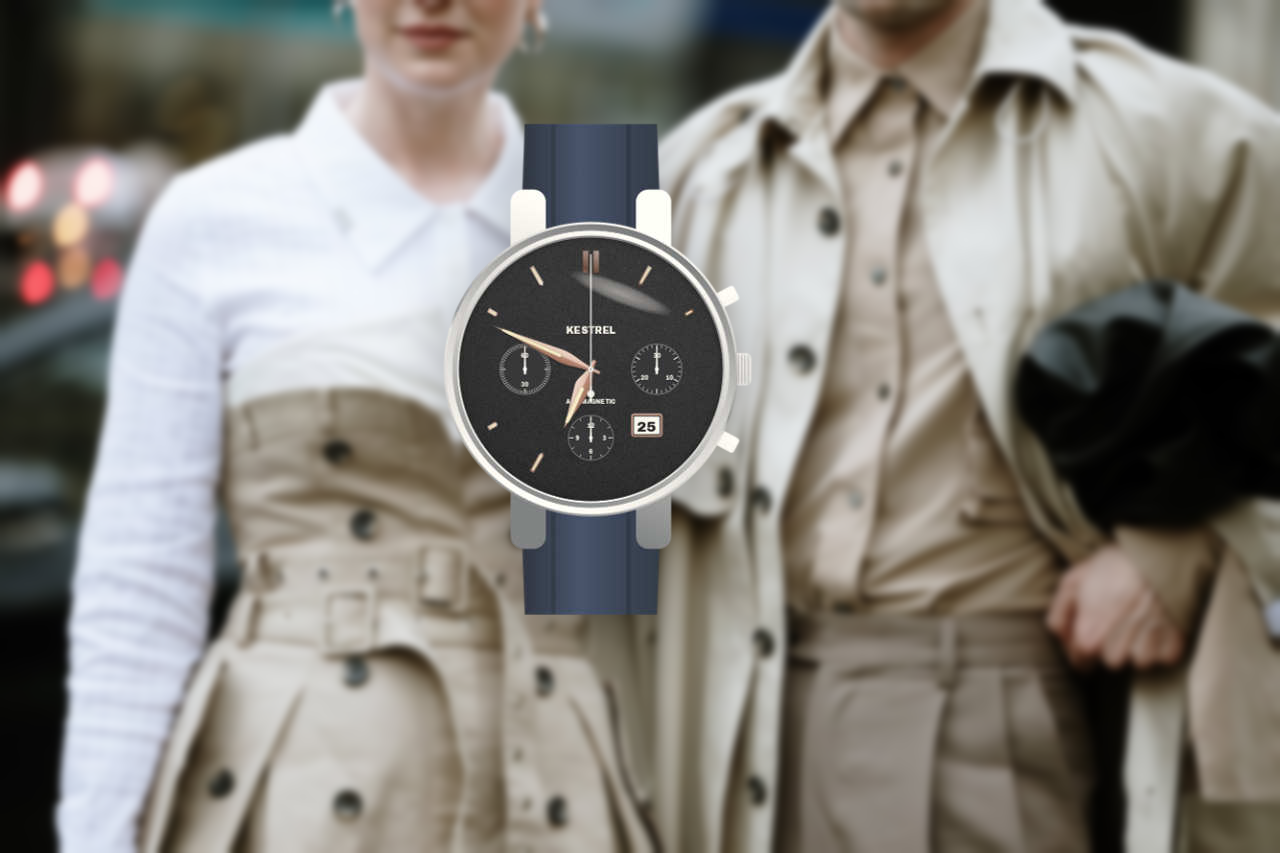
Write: h=6 m=49
